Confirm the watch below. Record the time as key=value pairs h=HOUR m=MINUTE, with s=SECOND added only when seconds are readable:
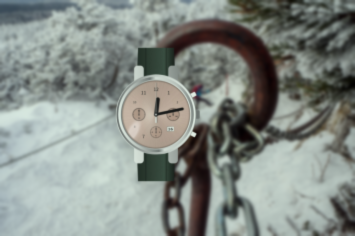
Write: h=12 m=13
